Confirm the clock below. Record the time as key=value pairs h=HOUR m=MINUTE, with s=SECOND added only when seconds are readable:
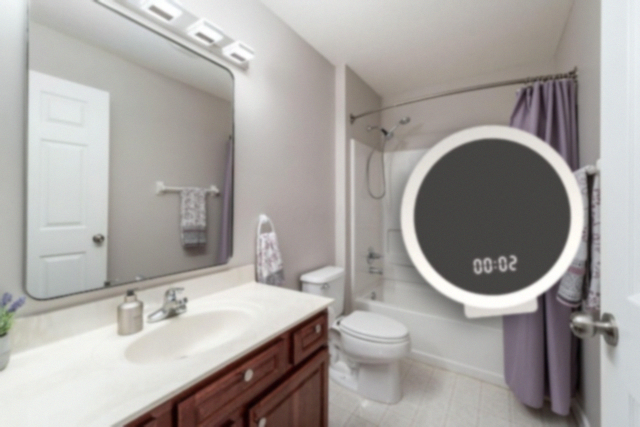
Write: h=0 m=2
